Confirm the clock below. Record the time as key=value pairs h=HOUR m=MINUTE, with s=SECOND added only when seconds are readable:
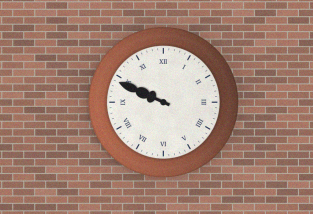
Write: h=9 m=49
